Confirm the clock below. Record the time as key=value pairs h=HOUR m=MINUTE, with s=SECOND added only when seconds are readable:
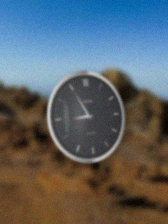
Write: h=8 m=55
